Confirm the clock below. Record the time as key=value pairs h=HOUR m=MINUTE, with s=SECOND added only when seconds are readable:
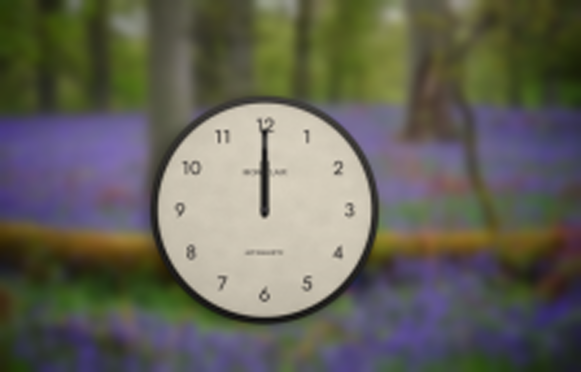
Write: h=12 m=0
